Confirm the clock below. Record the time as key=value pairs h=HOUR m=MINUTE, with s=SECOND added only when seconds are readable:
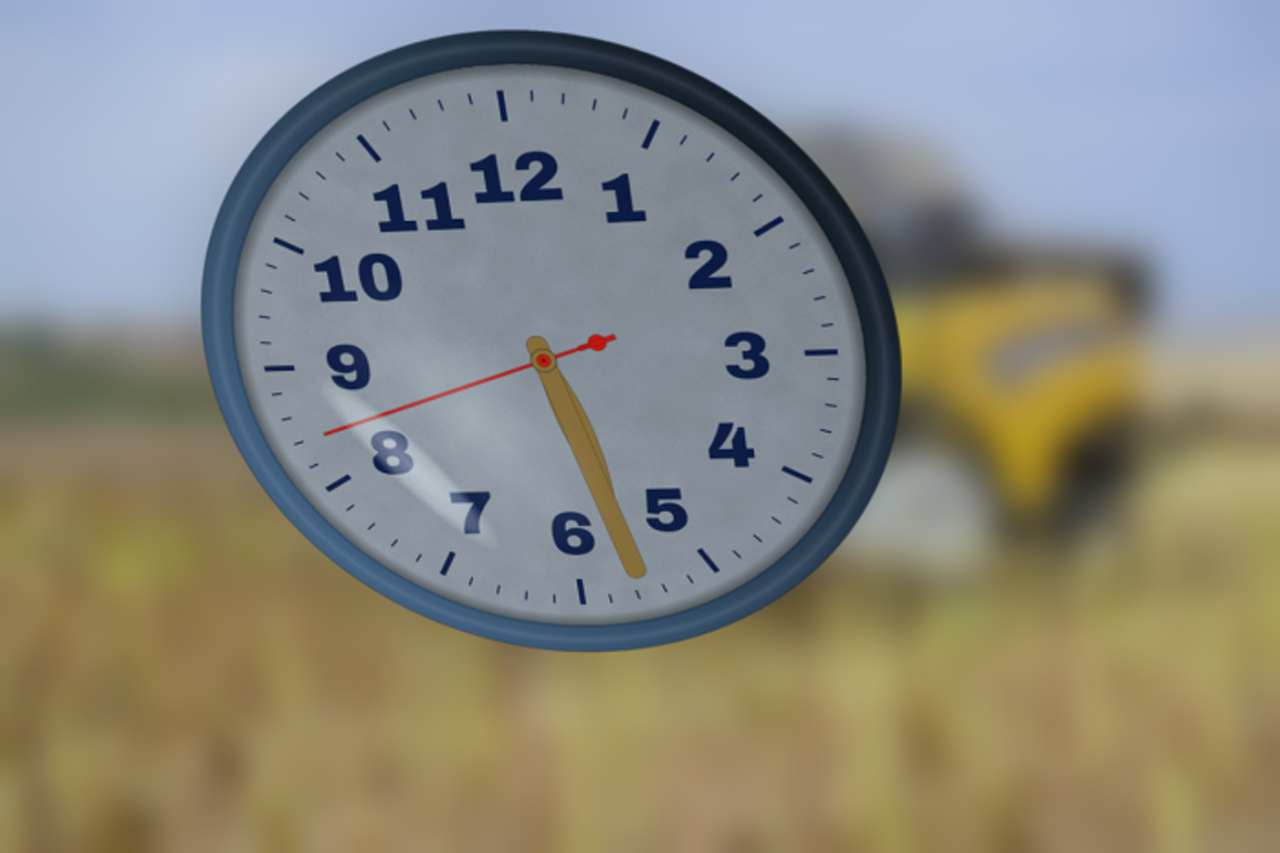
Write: h=5 m=27 s=42
